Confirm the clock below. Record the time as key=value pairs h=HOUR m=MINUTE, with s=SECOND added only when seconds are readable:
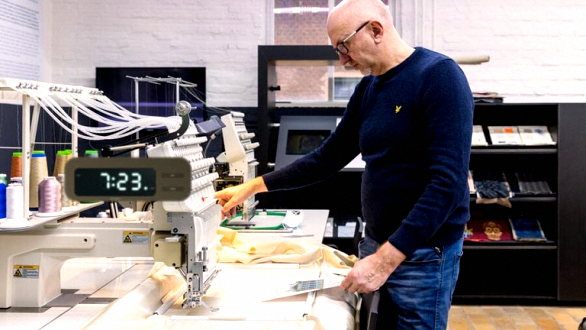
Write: h=7 m=23
